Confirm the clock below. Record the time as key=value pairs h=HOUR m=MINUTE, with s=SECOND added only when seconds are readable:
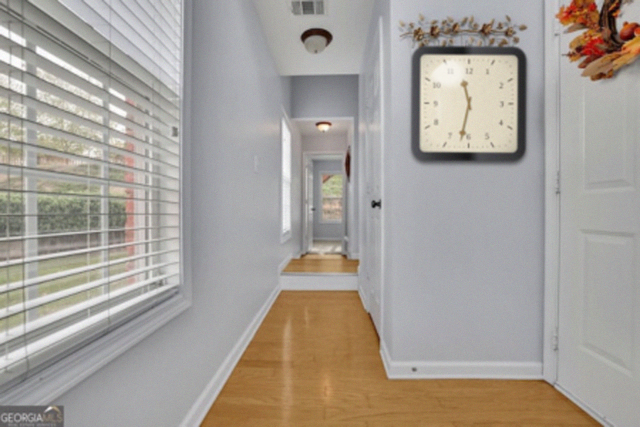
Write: h=11 m=32
